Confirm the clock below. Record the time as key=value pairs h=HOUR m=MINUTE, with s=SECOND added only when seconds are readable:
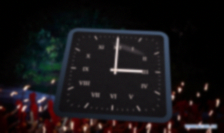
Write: h=3 m=0
